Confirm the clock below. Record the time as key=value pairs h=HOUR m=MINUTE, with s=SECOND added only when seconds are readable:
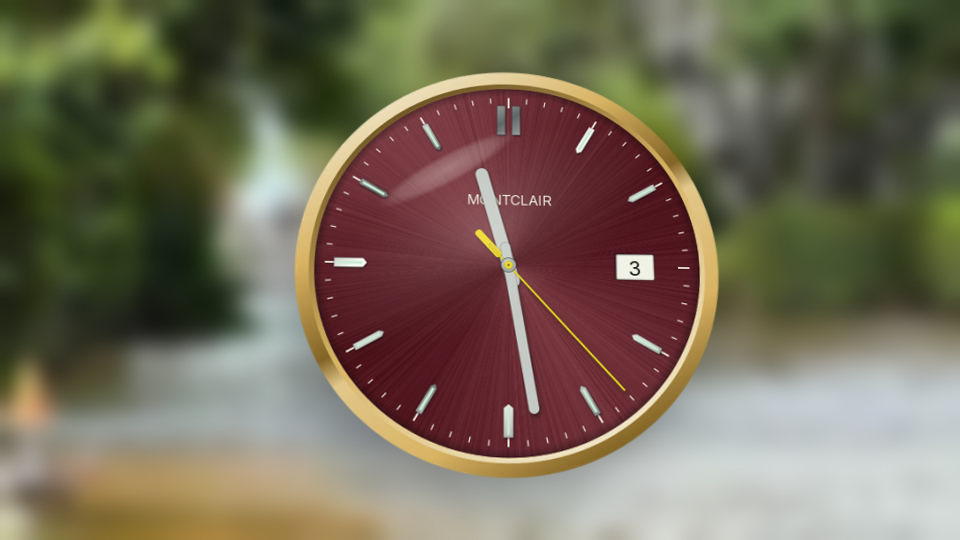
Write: h=11 m=28 s=23
